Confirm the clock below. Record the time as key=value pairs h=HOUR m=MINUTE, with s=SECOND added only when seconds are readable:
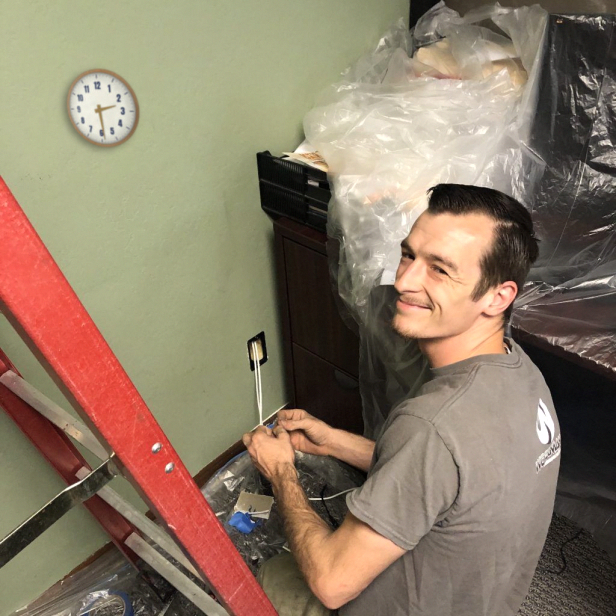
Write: h=2 m=29
